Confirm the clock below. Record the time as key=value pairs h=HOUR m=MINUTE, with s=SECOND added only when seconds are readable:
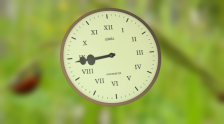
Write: h=8 m=44
